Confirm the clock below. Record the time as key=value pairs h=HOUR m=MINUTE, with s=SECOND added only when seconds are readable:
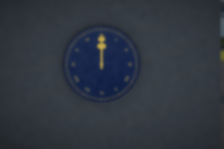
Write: h=12 m=0
